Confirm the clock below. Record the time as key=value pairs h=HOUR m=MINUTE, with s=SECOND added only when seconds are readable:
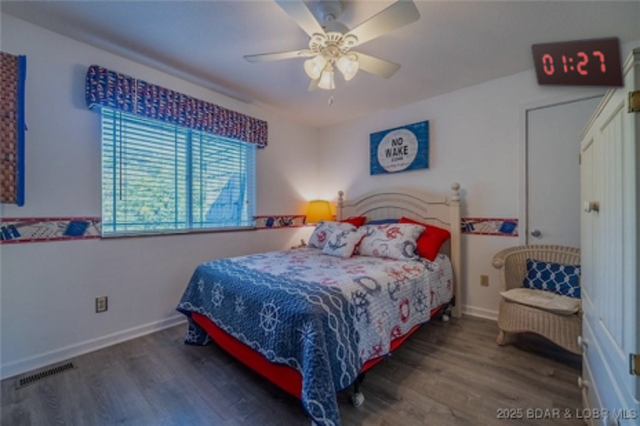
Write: h=1 m=27
